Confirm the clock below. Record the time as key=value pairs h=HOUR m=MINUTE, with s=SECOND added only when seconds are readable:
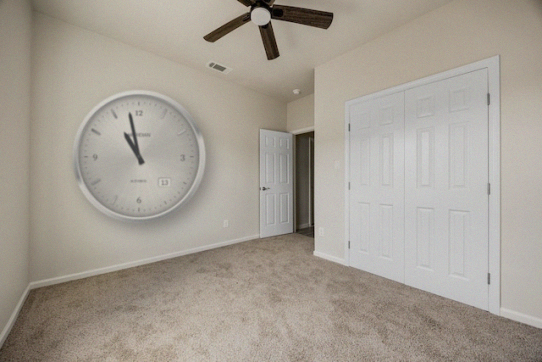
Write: h=10 m=58
